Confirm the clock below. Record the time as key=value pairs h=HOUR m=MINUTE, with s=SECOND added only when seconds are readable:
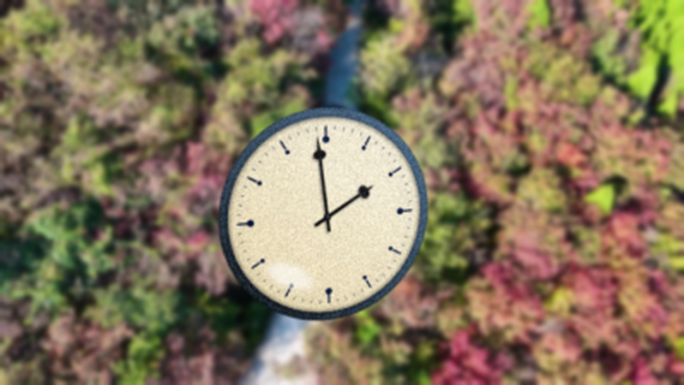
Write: h=1 m=59
